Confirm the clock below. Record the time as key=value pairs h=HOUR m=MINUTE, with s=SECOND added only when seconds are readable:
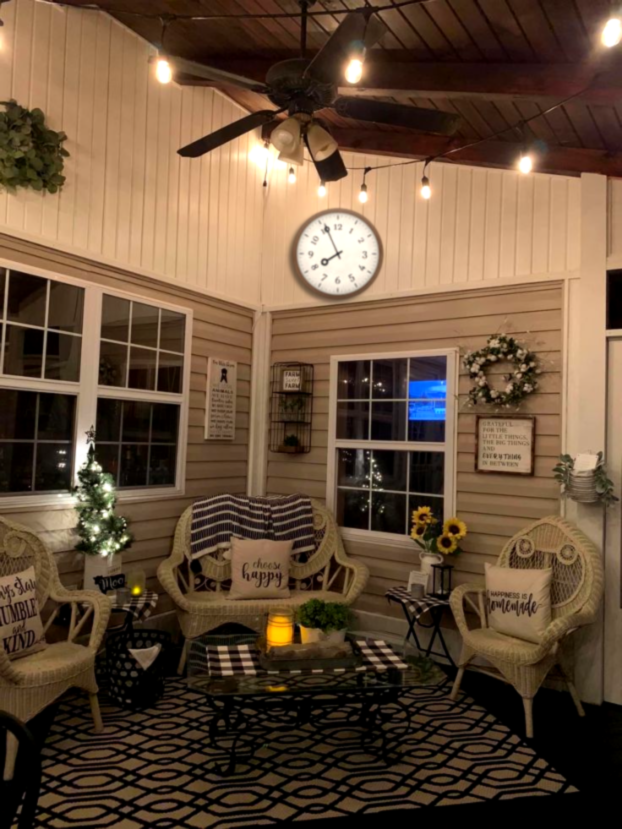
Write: h=7 m=56
